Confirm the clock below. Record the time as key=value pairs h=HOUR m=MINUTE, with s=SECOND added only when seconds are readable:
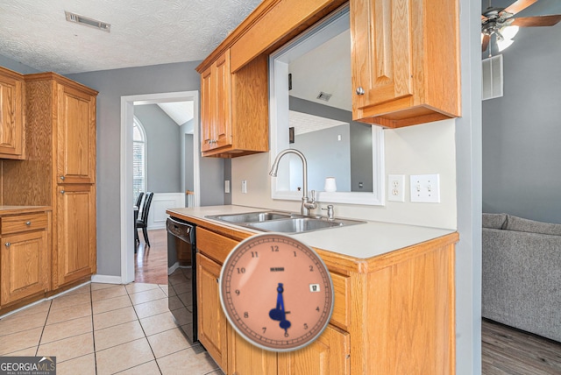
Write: h=6 m=30
